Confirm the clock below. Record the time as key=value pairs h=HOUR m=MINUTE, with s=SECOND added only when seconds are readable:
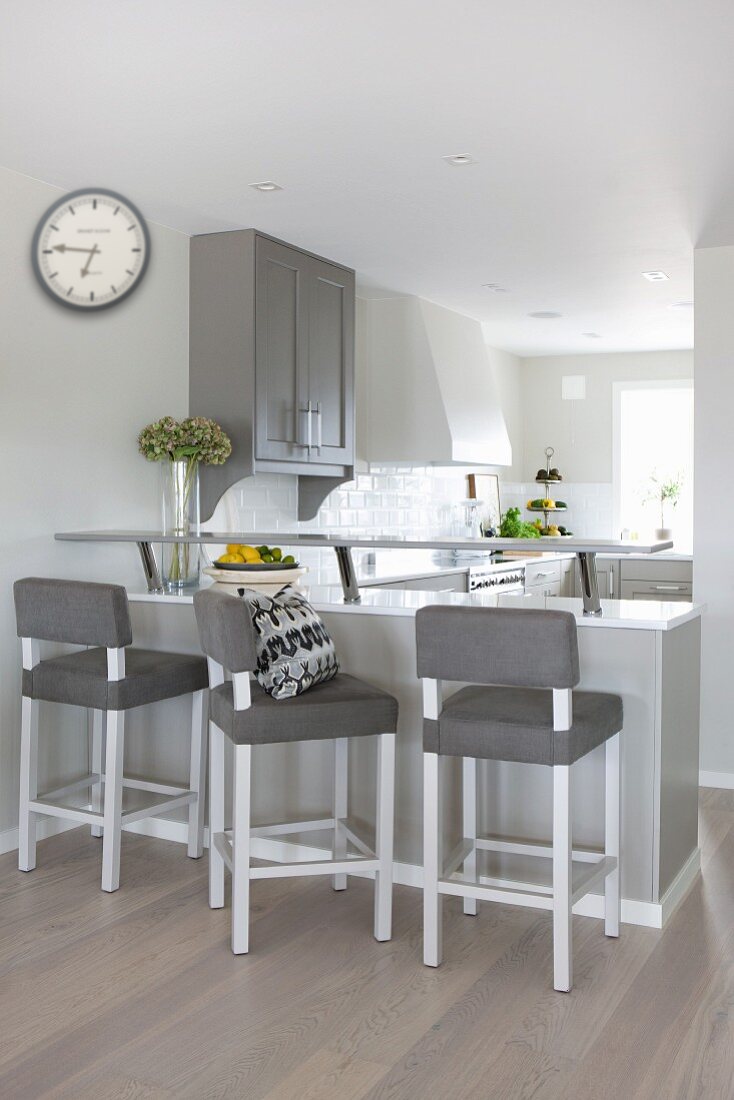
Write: h=6 m=46
